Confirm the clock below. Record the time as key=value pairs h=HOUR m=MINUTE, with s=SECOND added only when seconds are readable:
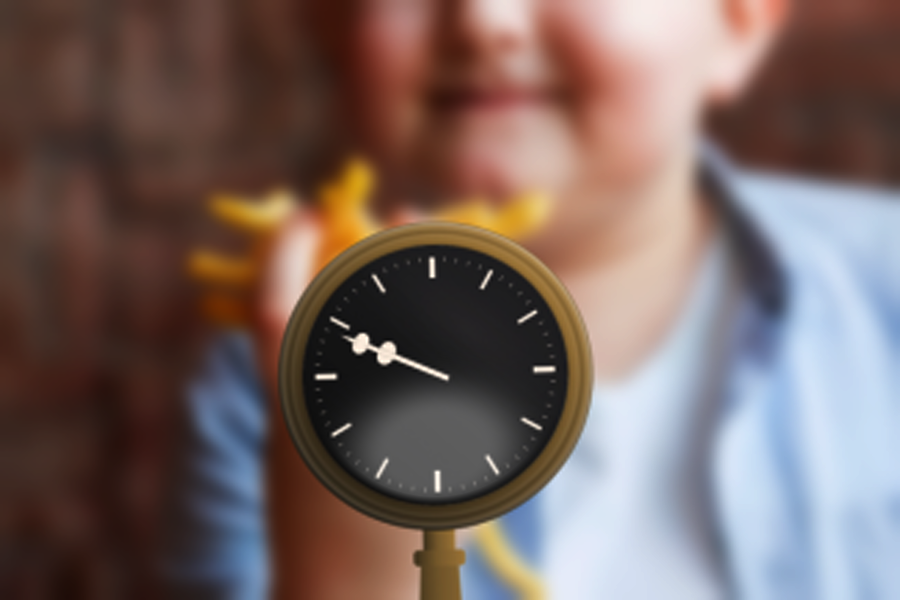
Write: h=9 m=49
